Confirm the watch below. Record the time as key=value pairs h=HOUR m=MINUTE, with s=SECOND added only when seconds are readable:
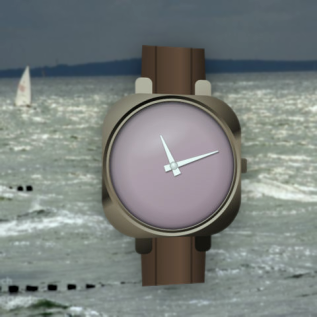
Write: h=11 m=12
